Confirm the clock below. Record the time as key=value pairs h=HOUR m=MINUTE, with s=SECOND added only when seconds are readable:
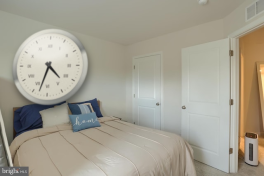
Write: h=4 m=33
